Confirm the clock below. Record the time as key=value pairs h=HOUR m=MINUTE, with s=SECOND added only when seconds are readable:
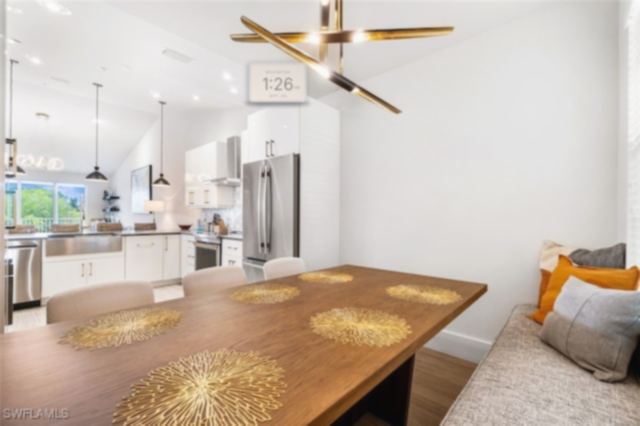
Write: h=1 m=26
